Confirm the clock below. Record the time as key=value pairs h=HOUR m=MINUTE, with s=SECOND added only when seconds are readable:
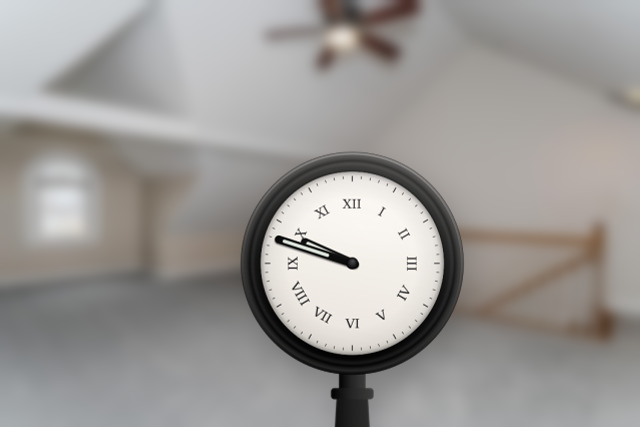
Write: h=9 m=48
